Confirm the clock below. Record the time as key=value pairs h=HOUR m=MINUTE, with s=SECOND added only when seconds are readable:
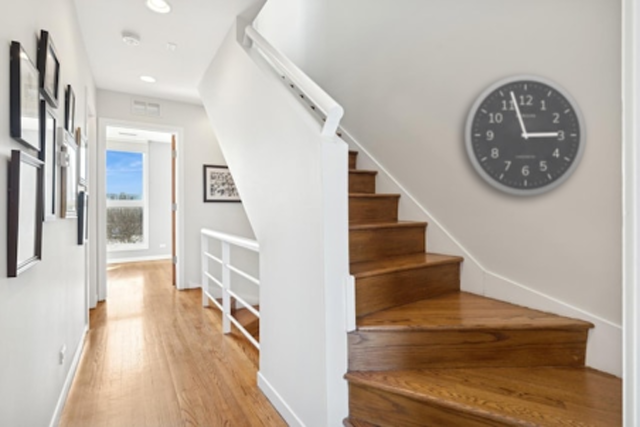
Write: h=2 m=57
